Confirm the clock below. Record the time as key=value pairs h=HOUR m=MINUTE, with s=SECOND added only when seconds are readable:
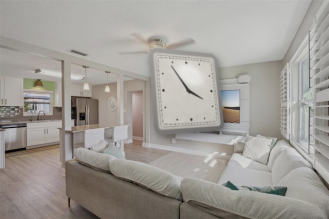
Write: h=3 m=54
